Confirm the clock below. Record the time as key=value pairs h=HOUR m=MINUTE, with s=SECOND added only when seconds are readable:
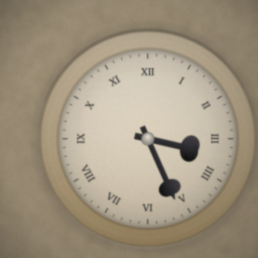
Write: h=3 m=26
